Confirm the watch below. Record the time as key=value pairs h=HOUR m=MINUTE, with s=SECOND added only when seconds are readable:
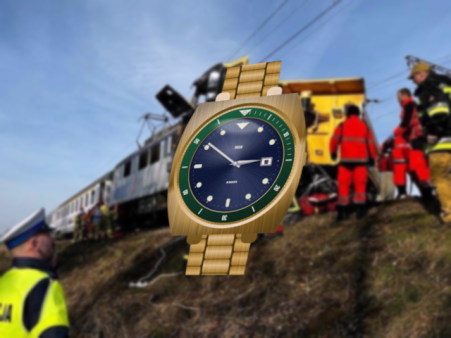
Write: h=2 m=51
